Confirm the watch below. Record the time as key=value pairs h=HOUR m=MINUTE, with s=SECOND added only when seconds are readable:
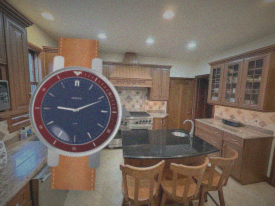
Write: h=9 m=11
